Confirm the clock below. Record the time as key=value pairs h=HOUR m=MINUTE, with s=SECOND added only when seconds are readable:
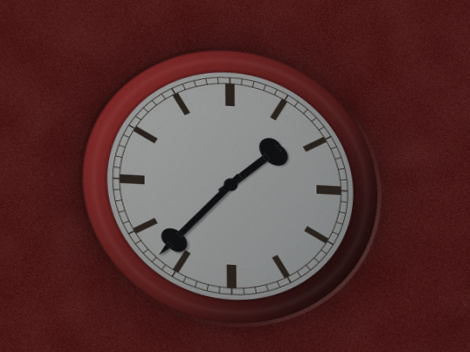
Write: h=1 m=37
